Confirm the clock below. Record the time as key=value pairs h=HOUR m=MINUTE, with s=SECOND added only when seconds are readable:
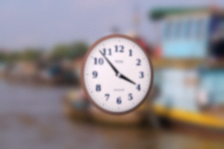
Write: h=3 m=53
